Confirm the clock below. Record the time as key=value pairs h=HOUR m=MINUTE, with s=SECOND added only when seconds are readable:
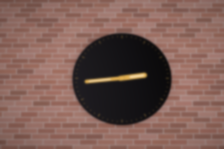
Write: h=2 m=44
